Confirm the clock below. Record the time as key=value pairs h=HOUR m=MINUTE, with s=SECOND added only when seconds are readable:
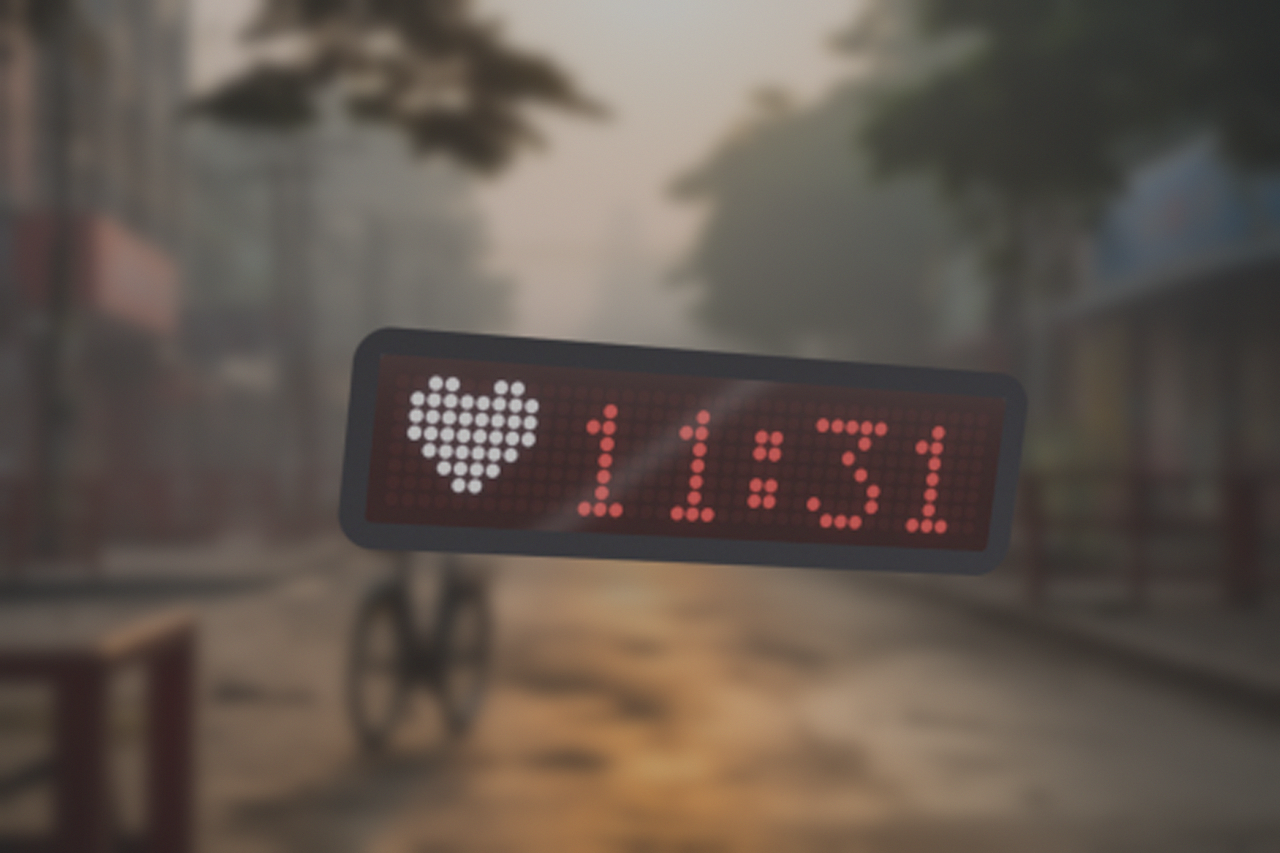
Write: h=11 m=31
